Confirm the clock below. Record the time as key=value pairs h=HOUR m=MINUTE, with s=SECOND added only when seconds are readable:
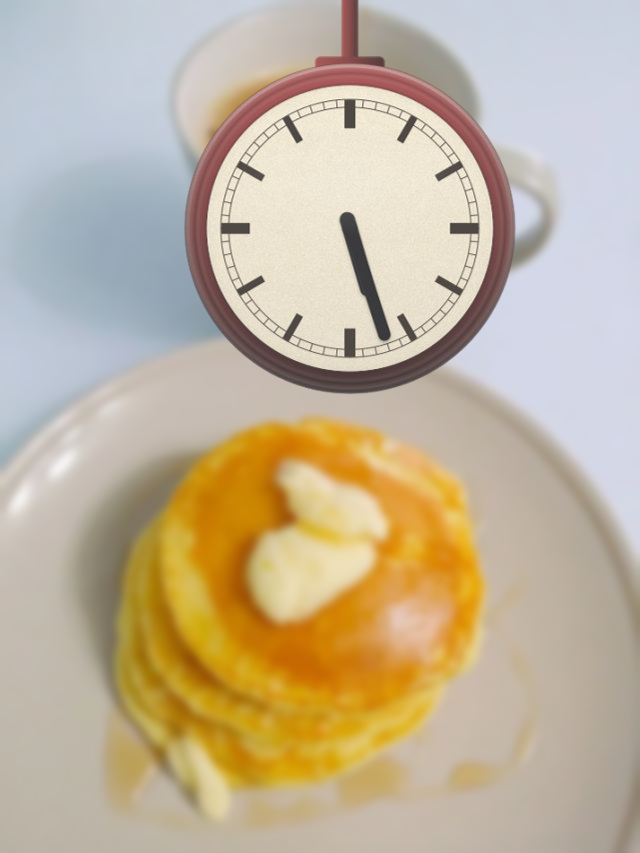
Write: h=5 m=27
